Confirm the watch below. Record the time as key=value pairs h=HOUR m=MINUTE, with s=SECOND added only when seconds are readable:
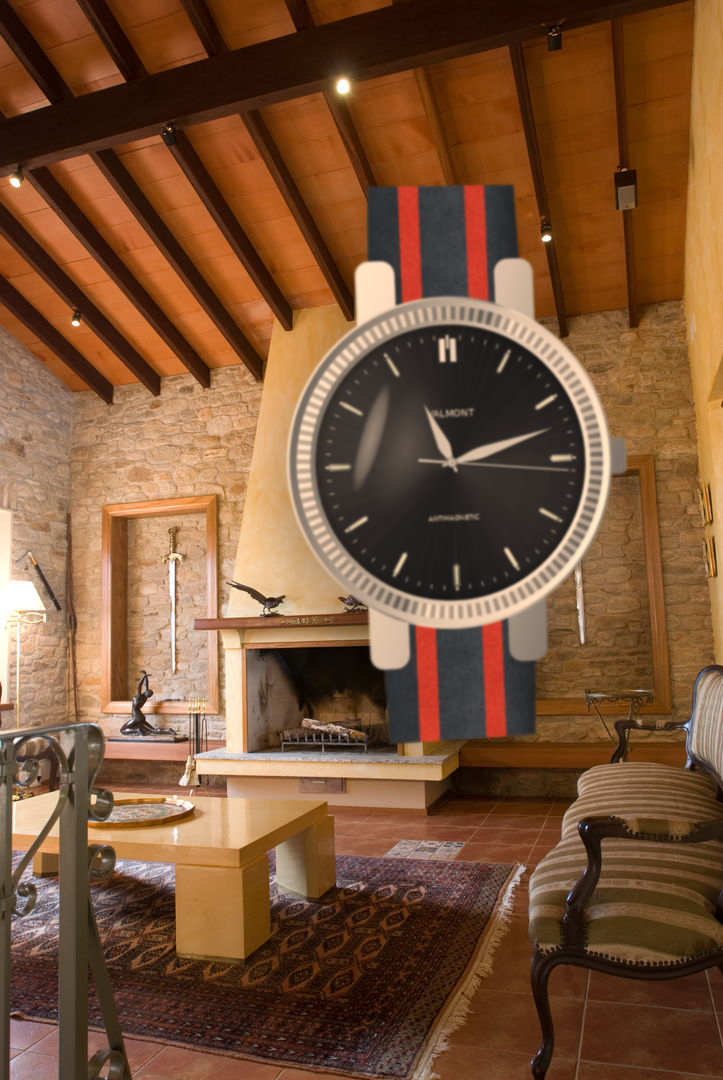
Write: h=11 m=12 s=16
